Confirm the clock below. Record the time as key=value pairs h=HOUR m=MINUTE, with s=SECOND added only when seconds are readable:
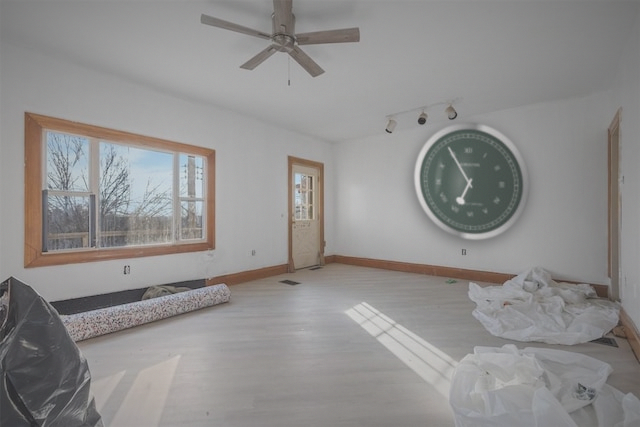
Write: h=6 m=55
